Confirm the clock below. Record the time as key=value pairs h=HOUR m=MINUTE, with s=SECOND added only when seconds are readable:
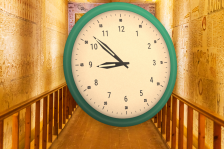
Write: h=8 m=52
